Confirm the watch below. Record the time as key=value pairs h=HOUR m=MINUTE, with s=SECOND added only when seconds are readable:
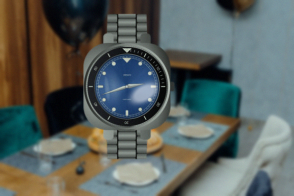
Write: h=2 m=42
